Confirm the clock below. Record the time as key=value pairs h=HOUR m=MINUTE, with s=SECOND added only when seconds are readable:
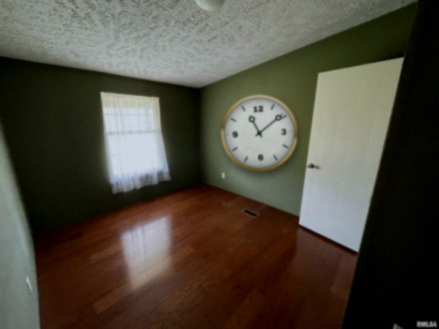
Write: h=11 m=9
